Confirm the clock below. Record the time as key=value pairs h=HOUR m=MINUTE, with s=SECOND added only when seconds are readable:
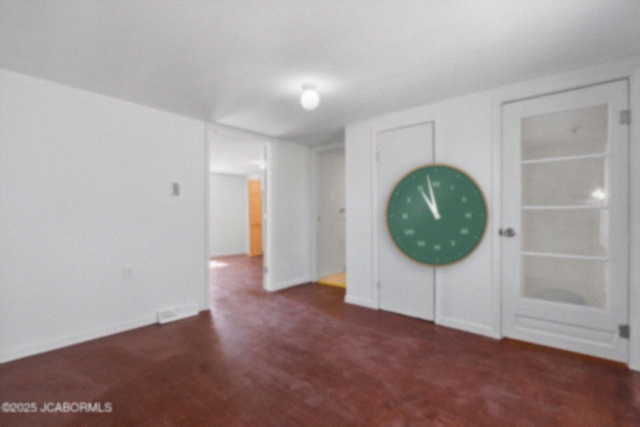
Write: h=10 m=58
